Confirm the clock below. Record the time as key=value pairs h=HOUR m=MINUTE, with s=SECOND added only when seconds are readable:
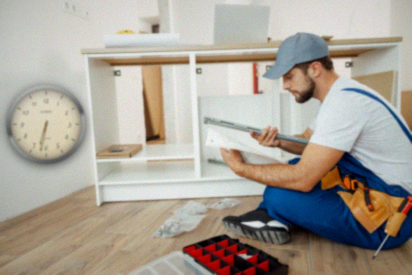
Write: h=6 m=32
